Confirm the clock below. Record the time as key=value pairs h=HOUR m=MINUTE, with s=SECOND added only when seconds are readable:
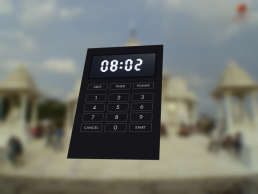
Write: h=8 m=2
